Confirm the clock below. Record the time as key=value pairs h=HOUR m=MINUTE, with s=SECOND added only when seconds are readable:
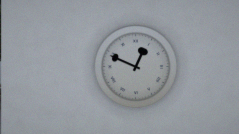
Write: h=12 m=49
